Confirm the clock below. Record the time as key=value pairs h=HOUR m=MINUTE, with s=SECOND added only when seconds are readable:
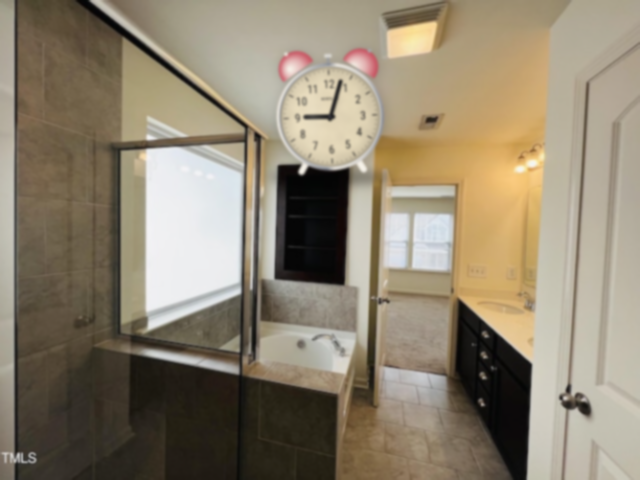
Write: h=9 m=3
